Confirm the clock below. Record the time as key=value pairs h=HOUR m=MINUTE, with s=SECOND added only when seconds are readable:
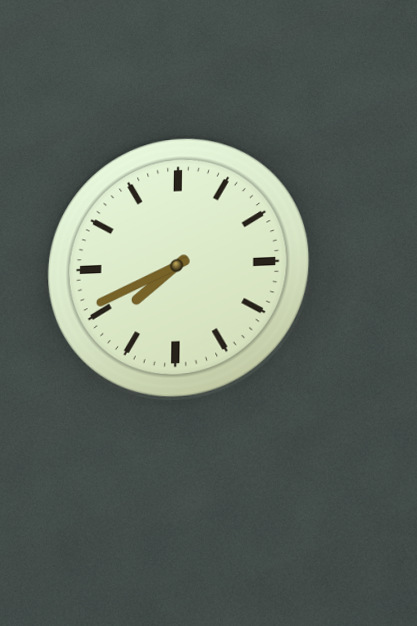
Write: h=7 m=41
